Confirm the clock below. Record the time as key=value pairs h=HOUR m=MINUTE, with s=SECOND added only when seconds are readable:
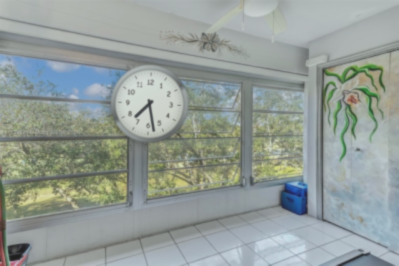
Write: h=7 m=28
